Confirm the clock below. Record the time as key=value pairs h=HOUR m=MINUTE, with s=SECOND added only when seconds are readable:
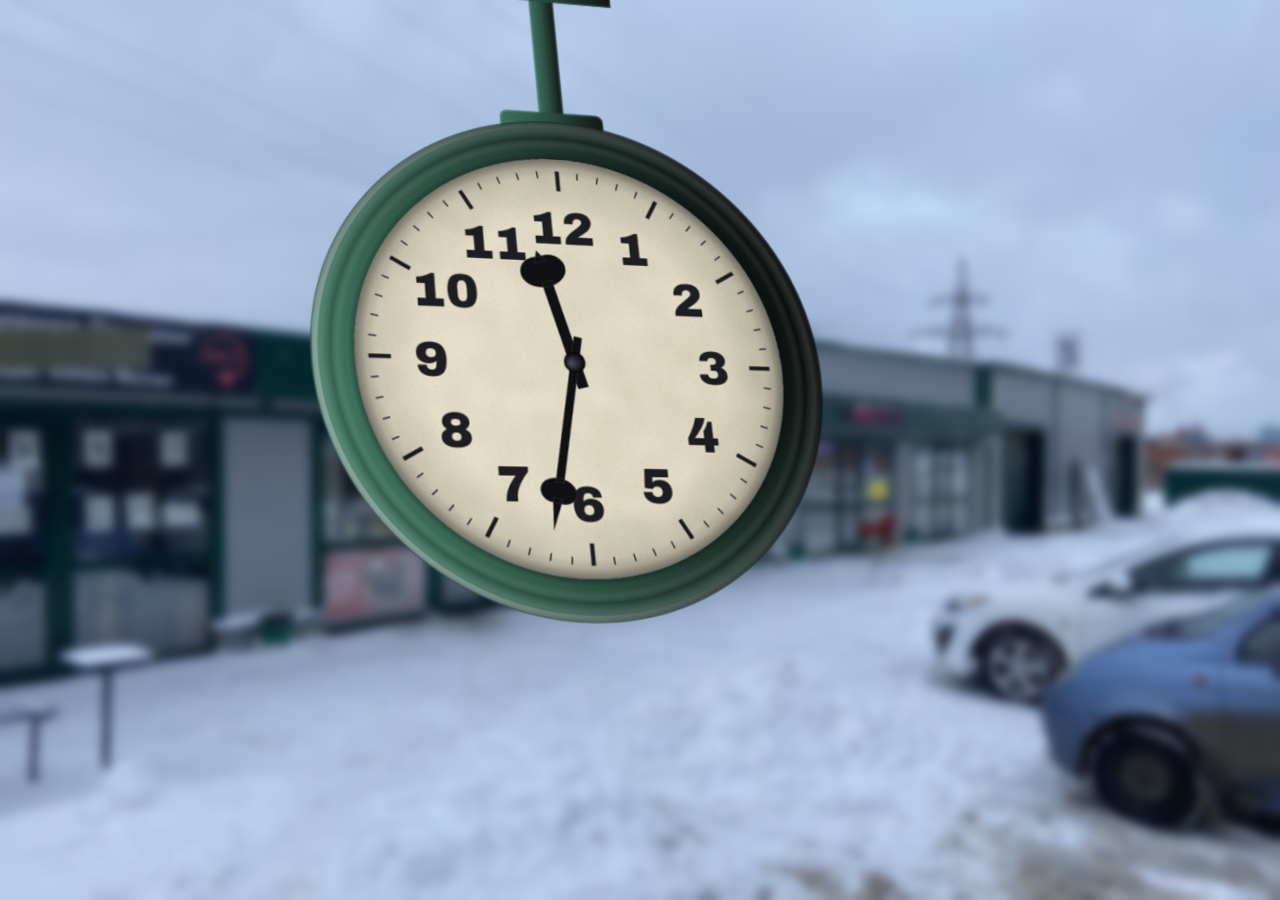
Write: h=11 m=32
